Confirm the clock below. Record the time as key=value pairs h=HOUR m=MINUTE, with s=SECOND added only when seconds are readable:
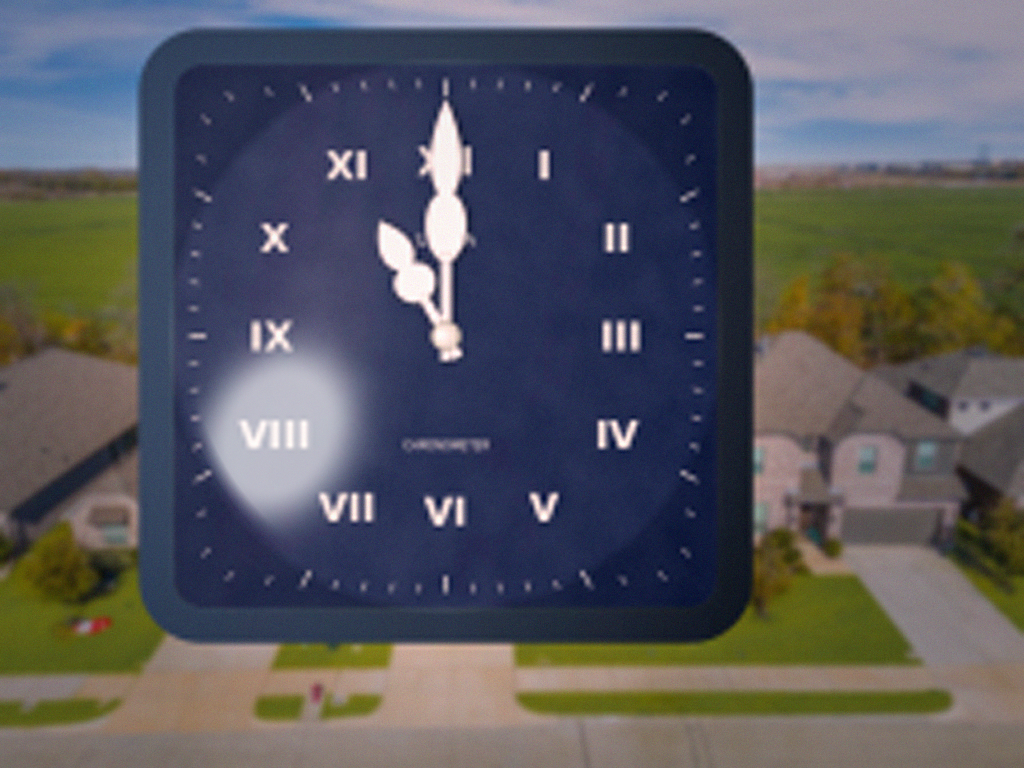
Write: h=11 m=0
